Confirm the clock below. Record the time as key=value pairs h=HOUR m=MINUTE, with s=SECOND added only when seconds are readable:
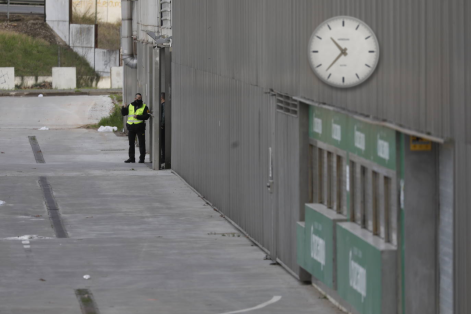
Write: h=10 m=37
